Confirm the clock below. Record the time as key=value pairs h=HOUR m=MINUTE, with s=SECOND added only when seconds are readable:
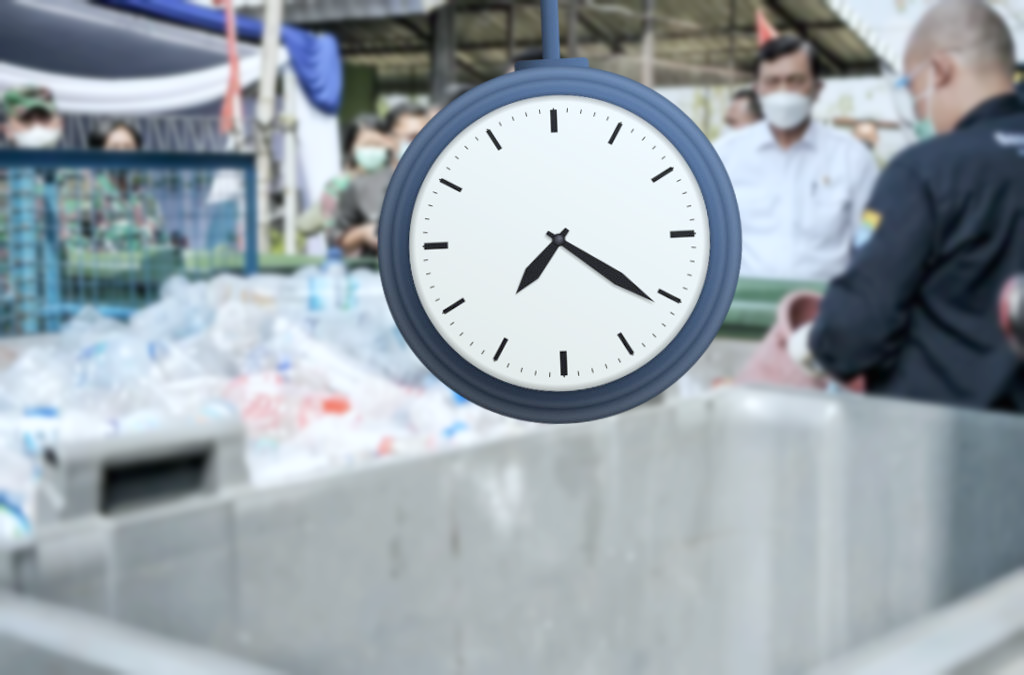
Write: h=7 m=21
